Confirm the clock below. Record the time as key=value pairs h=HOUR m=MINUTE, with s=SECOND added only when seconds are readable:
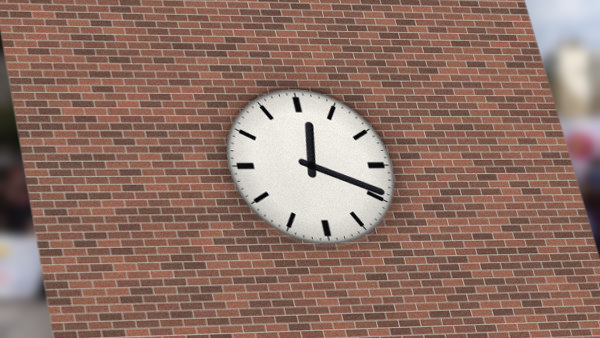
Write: h=12 m=19
